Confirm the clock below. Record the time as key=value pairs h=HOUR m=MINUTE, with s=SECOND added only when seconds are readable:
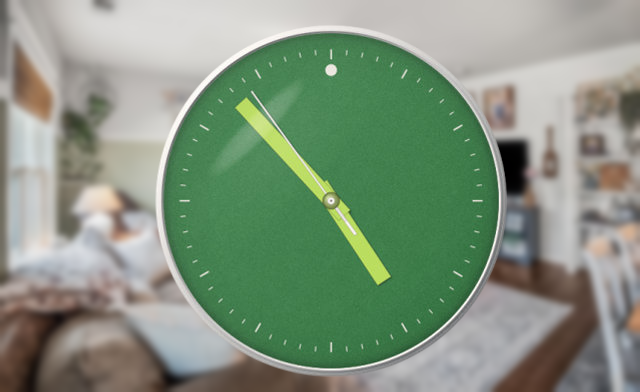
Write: h=4 m=52 s=54
